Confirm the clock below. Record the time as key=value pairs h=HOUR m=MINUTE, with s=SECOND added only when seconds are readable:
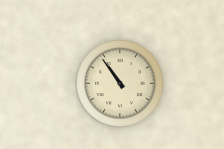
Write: h=10 m=54
